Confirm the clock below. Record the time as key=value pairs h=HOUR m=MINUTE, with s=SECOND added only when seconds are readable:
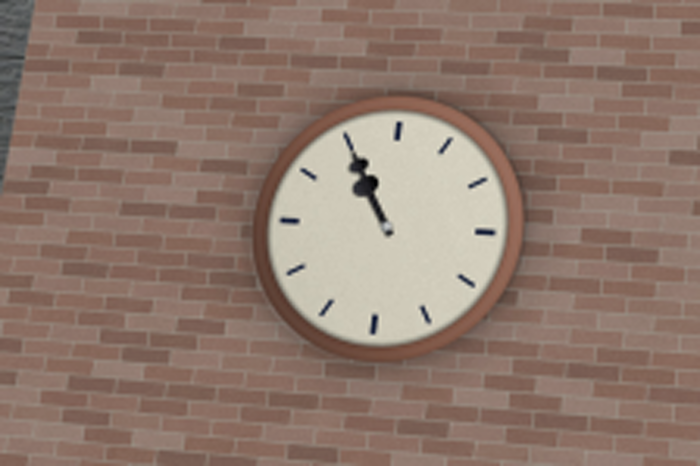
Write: h=10 m=55
